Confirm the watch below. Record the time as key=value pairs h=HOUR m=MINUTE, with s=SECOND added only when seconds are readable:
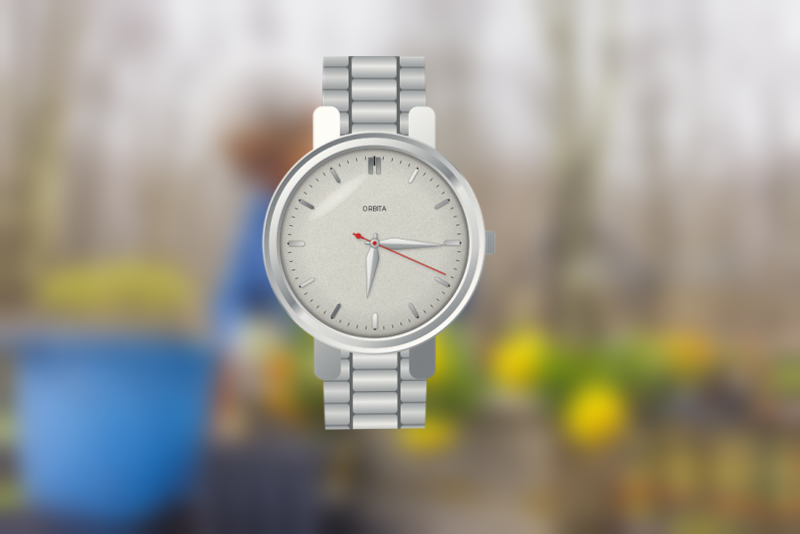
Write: h=6 m=15 s=19
